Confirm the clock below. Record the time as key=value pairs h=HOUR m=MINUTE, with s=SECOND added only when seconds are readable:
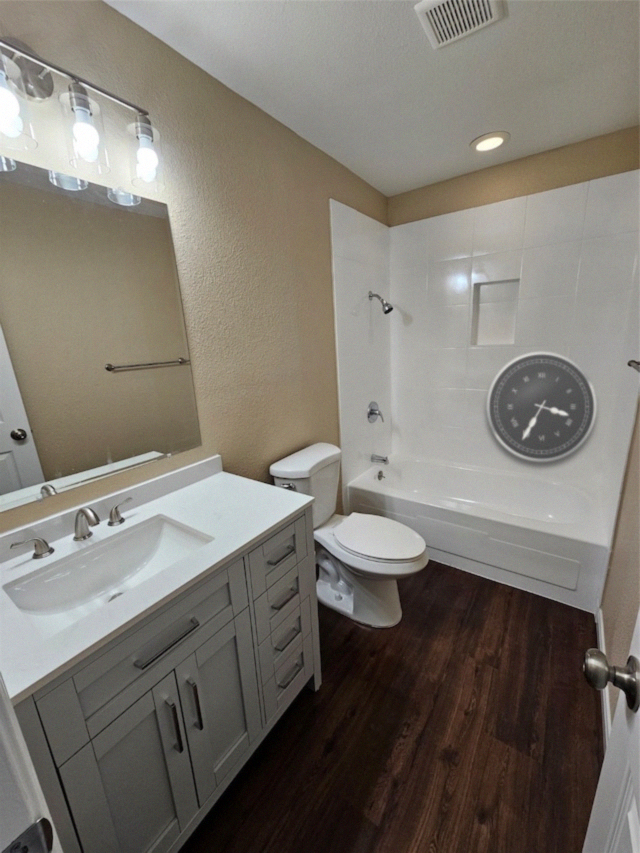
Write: h=3 m=35
